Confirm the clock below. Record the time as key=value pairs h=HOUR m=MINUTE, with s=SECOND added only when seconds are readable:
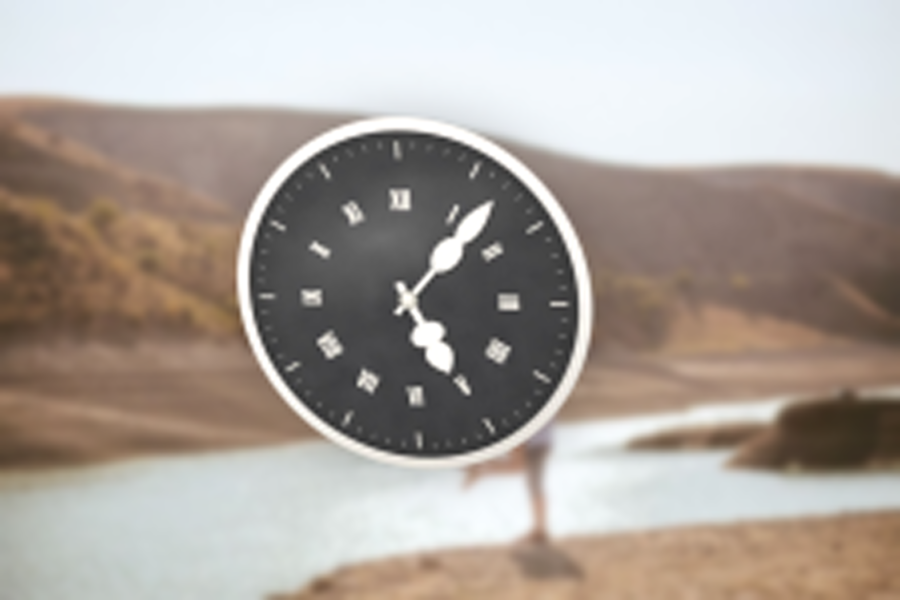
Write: h=5 m=7
